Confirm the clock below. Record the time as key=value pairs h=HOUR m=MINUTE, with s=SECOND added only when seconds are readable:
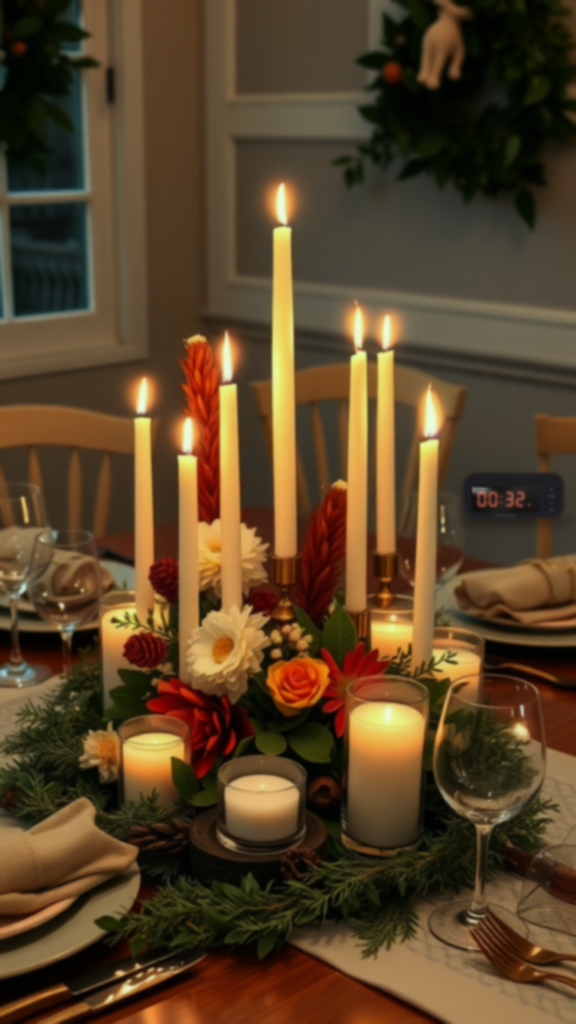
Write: h=0 m=32
